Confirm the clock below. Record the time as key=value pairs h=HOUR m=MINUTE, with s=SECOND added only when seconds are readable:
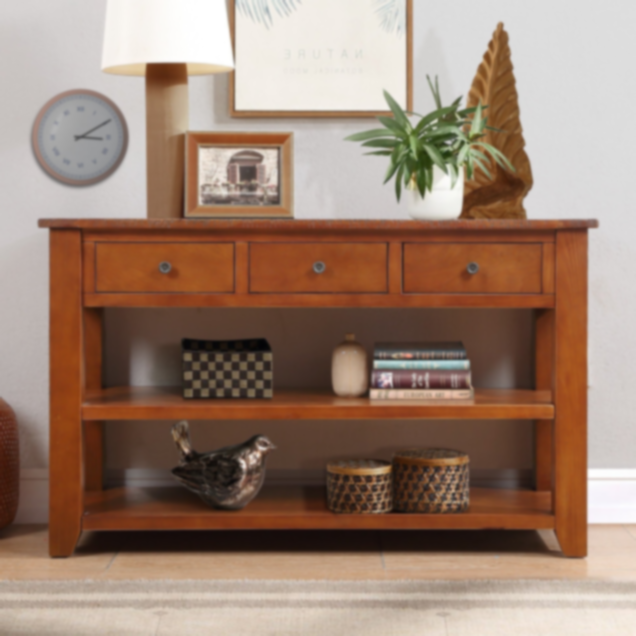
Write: h=3 m=10
